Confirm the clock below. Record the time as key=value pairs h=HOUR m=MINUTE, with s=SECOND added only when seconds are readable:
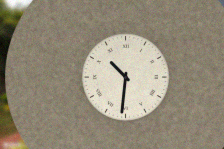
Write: h=10 m=31
